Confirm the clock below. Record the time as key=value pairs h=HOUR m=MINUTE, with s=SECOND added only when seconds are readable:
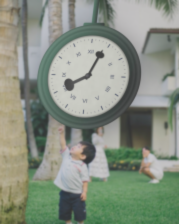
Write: h=8 m=4
